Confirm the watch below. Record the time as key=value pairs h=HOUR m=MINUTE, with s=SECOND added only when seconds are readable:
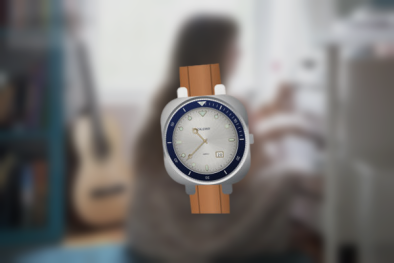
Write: h=10 m=38
